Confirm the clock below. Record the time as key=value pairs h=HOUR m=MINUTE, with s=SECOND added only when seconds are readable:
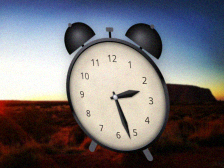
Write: h=2 m=27
